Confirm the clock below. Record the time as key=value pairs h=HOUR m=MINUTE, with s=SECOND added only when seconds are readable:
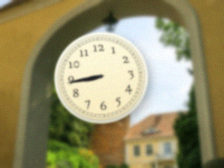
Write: h=8 m=44
